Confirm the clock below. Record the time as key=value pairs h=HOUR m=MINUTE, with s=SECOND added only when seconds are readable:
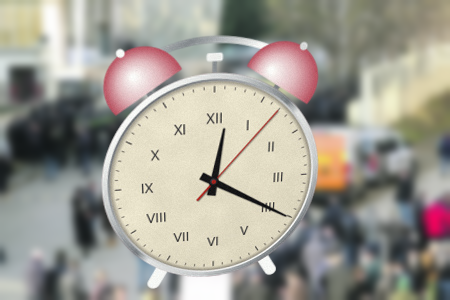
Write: h=12 m=20 s=7
